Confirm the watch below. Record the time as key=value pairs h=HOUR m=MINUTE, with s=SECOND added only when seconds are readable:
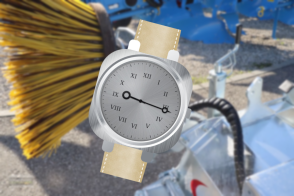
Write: h=9 m=16
